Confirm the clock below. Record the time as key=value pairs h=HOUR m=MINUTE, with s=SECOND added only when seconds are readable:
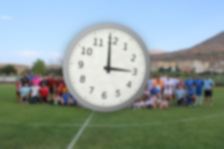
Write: h=2 m=59
